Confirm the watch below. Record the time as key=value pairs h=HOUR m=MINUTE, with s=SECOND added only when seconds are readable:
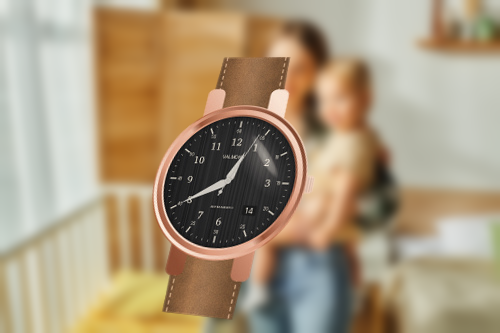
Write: h=12 m=40 s=4
